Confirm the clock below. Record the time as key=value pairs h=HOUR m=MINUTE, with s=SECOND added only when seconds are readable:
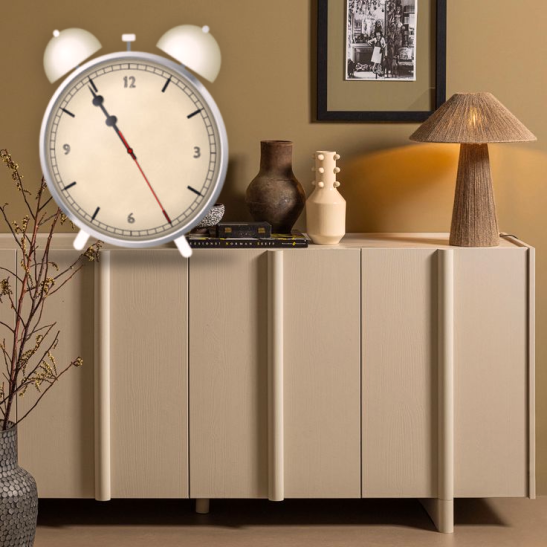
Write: h=10 m=54 s=25
